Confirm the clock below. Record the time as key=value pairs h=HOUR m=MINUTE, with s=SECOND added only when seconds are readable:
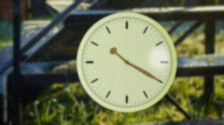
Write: h=10 m=20
